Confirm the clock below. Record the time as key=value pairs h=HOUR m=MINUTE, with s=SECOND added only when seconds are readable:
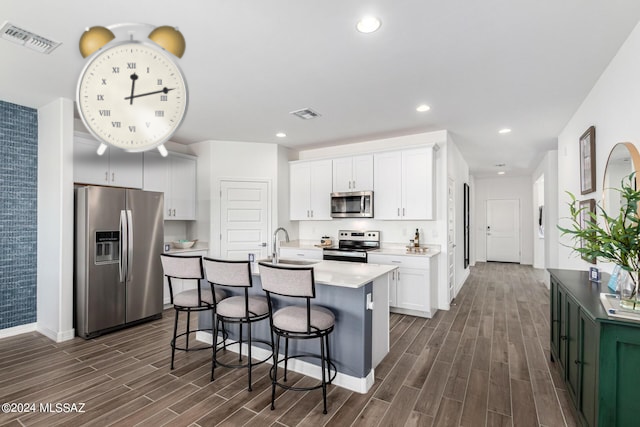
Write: h=12 m=13
